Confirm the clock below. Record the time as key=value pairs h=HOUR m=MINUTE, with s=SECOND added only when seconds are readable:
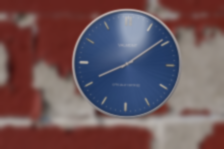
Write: h=8 m=9
